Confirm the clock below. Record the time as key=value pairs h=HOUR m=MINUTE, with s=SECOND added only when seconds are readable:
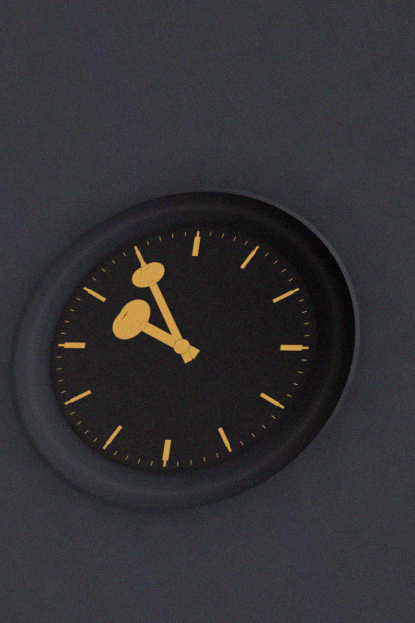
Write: h=9 m=55
